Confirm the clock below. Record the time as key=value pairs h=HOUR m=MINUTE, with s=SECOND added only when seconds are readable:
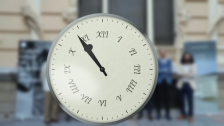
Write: h=10 m=54
